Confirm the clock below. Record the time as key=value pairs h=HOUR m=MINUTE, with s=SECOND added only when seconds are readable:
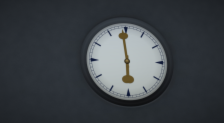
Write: h=5 m=59
